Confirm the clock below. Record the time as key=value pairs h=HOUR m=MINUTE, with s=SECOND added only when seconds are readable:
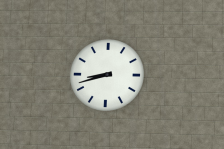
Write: h=8 m=42
